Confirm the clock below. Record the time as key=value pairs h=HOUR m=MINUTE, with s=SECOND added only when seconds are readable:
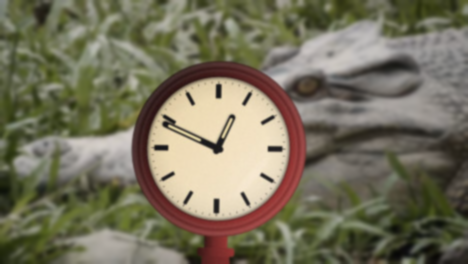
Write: h=12 m=49
